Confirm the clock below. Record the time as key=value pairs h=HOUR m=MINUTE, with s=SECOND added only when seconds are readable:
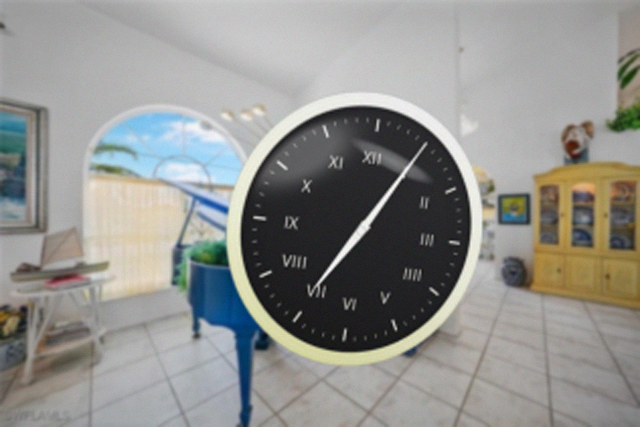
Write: h=7 m=5
